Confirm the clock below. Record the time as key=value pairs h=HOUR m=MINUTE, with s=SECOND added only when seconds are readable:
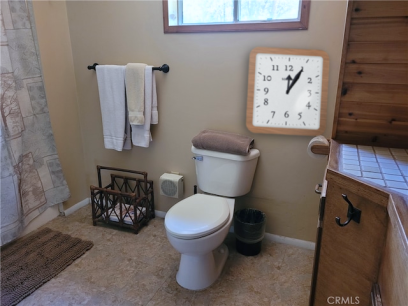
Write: h=12 m=5
